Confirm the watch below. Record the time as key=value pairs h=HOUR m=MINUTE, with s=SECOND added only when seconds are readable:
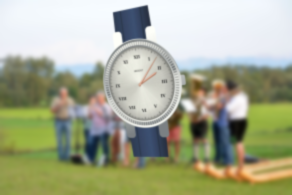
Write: h=2 m=7
